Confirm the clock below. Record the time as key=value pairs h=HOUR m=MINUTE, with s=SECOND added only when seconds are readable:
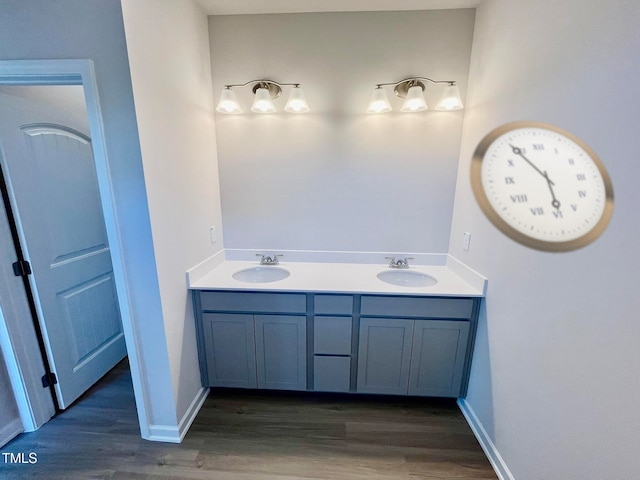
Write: h=5 m=54
